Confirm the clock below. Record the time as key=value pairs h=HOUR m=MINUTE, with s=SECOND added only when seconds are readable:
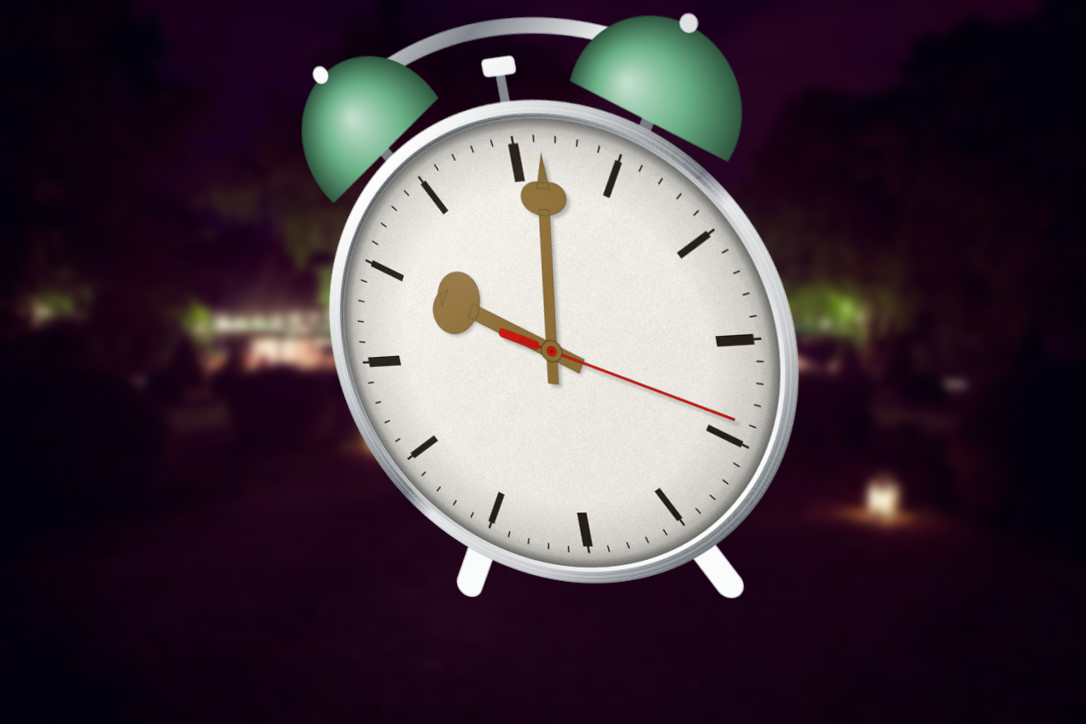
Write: h=10 m=1 s=19
